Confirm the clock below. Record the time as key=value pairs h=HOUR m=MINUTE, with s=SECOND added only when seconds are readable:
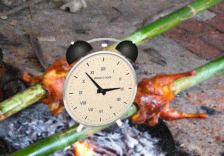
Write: h=2 m=53
